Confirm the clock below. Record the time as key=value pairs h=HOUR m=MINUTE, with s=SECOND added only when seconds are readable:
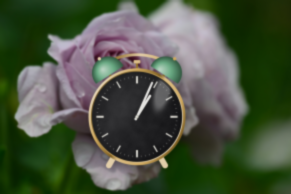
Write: h=1 m=4
